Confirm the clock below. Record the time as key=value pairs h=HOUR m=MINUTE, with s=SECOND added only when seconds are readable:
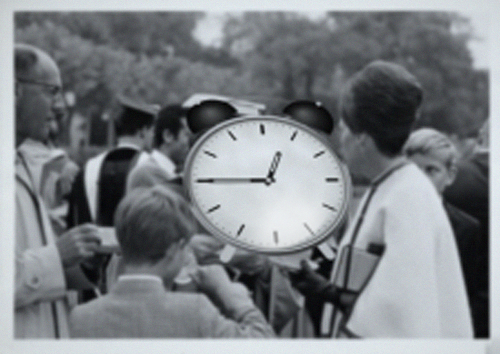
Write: h=12 m=45
